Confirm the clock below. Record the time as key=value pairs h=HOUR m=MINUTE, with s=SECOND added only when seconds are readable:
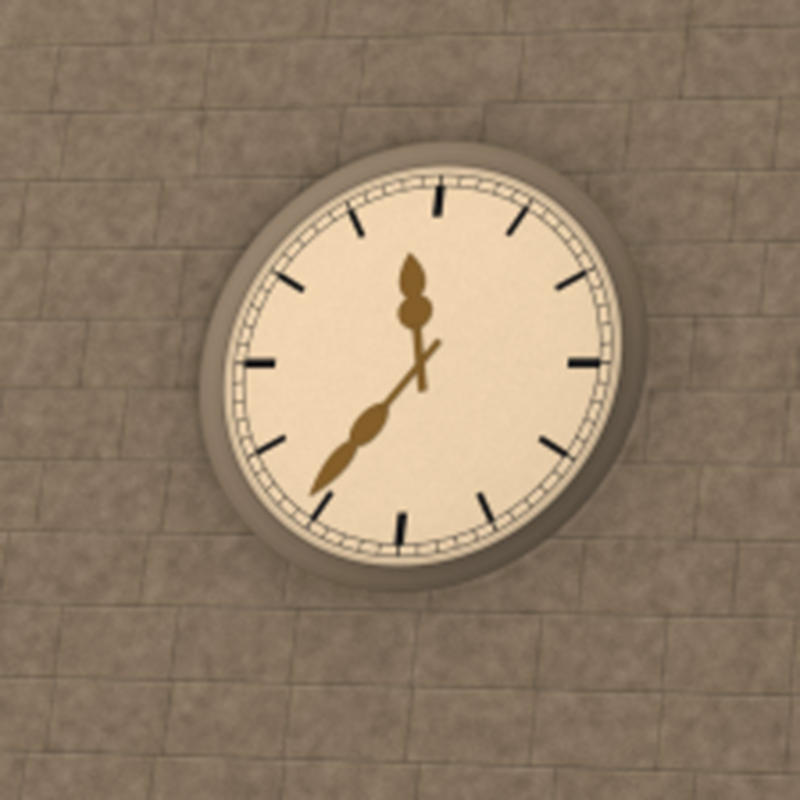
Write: h=11 m=36
